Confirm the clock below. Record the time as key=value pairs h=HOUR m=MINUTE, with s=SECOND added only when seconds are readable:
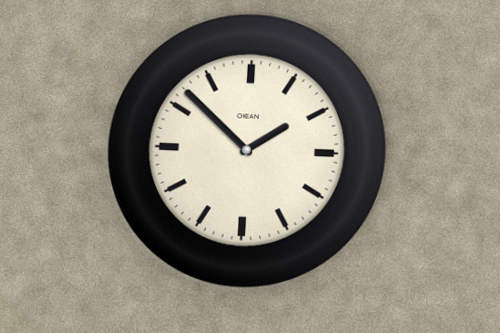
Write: h=1 m=52
